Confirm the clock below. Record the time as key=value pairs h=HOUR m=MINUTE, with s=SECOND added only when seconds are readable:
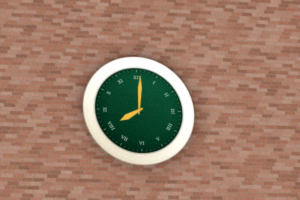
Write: h=8 m=1
